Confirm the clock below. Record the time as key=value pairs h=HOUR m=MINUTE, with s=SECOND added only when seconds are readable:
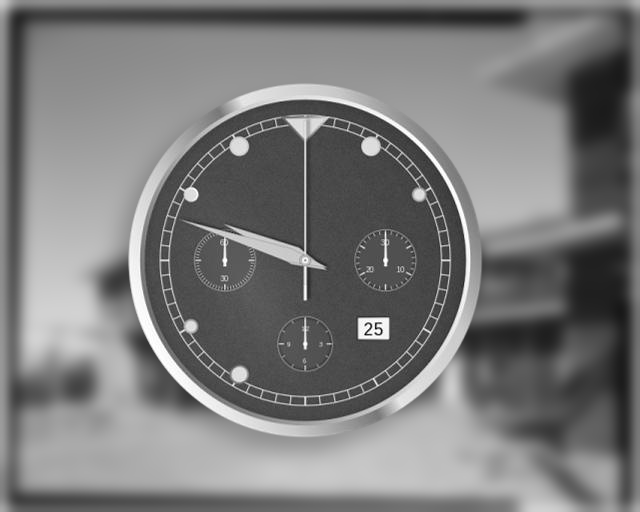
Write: h=9 m=48
